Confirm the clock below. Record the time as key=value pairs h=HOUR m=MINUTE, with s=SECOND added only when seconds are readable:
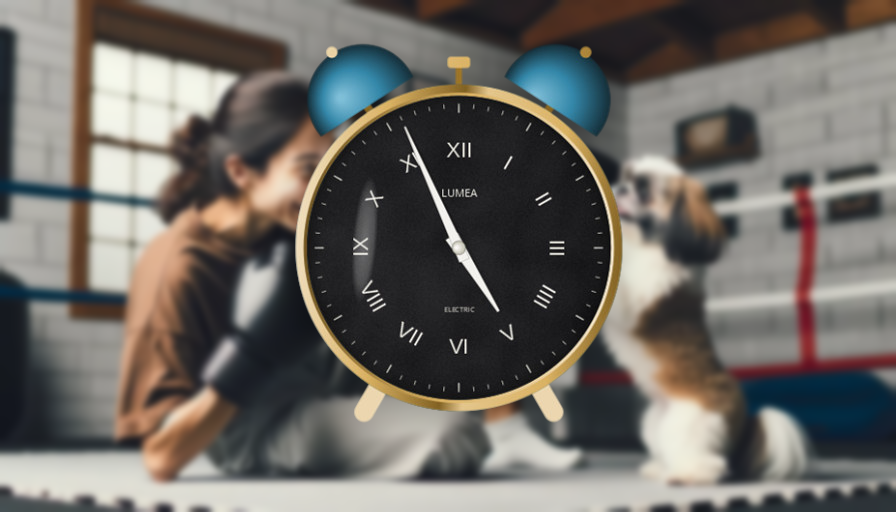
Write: h=4 m=56
